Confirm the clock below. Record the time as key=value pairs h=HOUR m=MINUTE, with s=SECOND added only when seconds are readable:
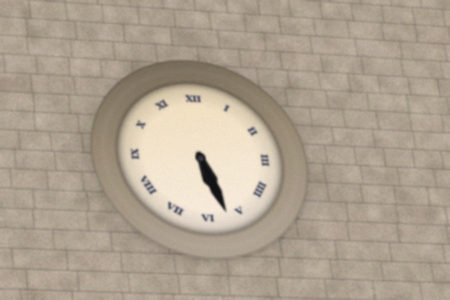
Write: h=5 m=27
